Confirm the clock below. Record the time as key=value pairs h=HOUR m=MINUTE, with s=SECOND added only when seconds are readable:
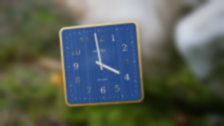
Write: h=3 m=59
